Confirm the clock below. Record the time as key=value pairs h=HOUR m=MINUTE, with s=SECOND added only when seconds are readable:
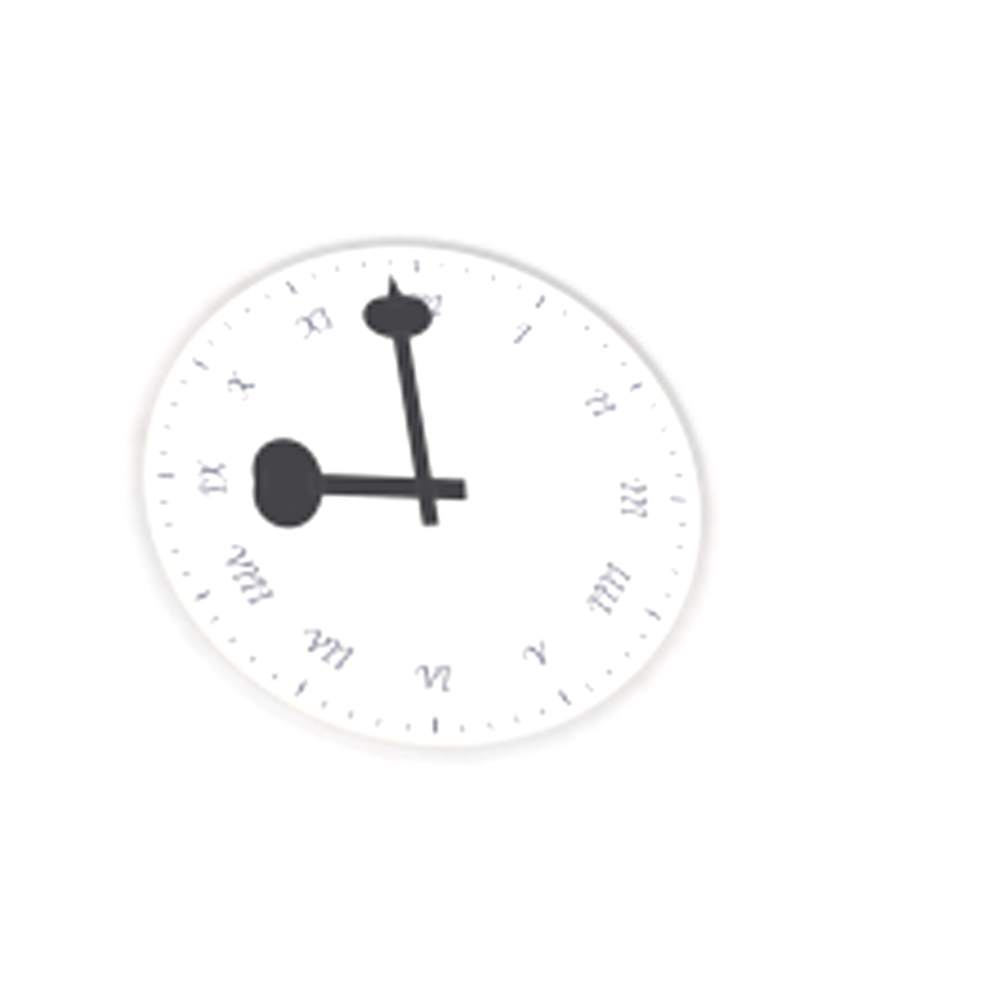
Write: h=8 m=59
